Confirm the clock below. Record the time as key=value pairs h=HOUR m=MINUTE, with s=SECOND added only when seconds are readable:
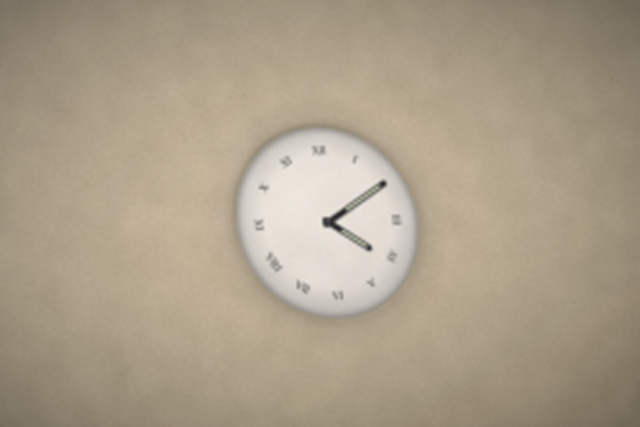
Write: h=4 m=10
